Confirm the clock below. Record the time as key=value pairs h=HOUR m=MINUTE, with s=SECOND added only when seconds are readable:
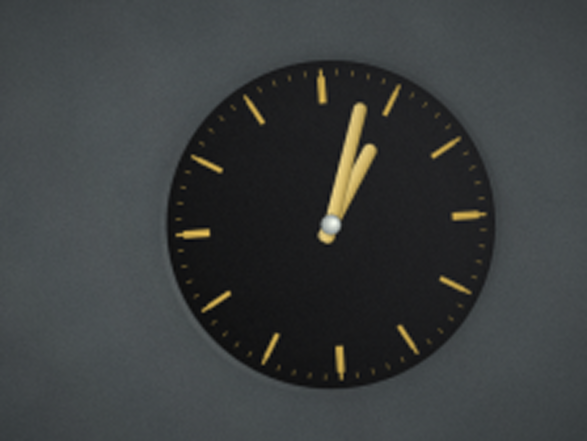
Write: h=1 m=3
